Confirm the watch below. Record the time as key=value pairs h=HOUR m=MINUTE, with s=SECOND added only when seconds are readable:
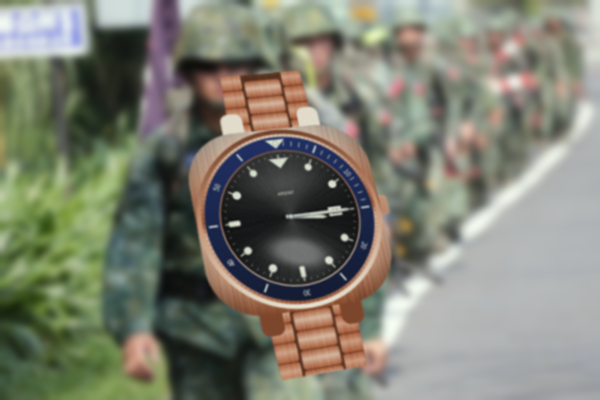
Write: h=3 m=15
